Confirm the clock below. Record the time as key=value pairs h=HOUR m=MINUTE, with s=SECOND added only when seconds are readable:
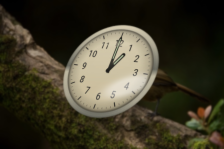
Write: h=1 m=0
